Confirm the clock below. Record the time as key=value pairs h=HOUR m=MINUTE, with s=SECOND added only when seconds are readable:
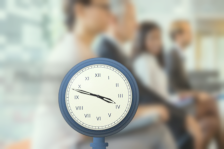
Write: h=3 m=48
